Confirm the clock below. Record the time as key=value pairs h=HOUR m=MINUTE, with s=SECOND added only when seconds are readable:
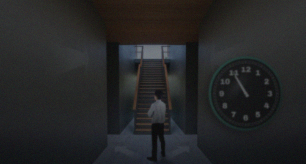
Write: h=10 m=55
